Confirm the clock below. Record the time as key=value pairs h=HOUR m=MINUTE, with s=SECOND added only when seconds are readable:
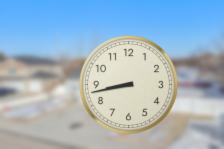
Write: h=8 m=43
